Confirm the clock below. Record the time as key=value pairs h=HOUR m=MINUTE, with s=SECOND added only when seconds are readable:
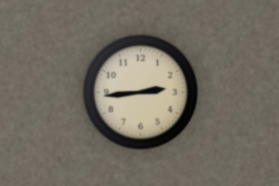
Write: h=2 m=44
